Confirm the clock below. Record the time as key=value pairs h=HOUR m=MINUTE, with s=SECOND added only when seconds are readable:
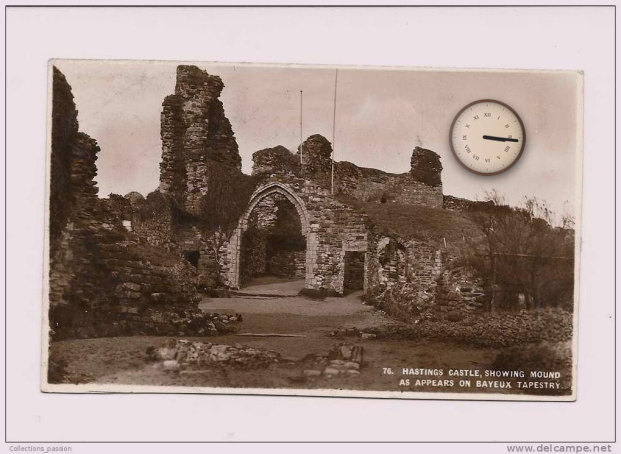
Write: h=3 m=16
